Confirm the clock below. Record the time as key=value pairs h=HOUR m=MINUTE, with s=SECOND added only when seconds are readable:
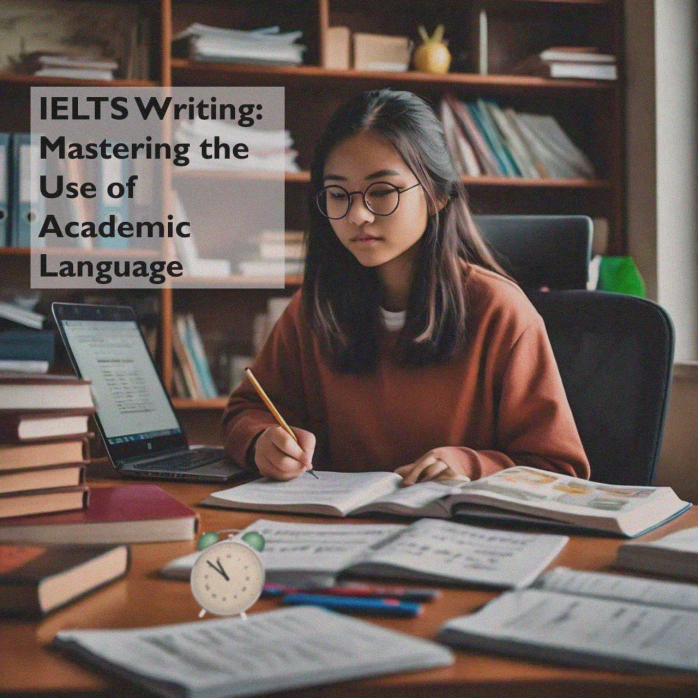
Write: h=10 m=51
